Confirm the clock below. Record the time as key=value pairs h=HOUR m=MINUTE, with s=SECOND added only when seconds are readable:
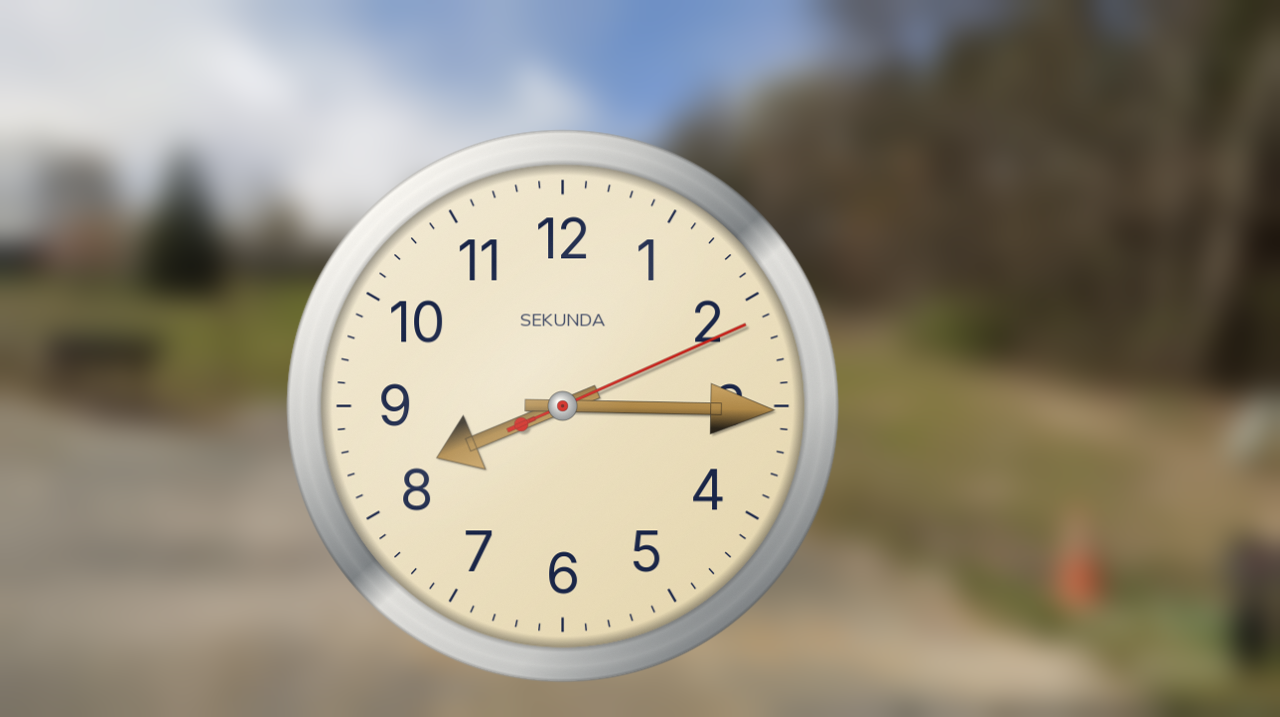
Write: h=8 m=15 s=11
